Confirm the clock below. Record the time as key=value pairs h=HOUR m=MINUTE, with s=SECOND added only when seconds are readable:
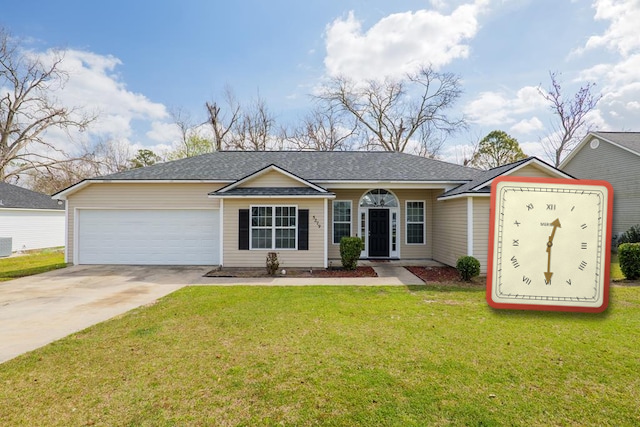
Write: h=12 m=30
